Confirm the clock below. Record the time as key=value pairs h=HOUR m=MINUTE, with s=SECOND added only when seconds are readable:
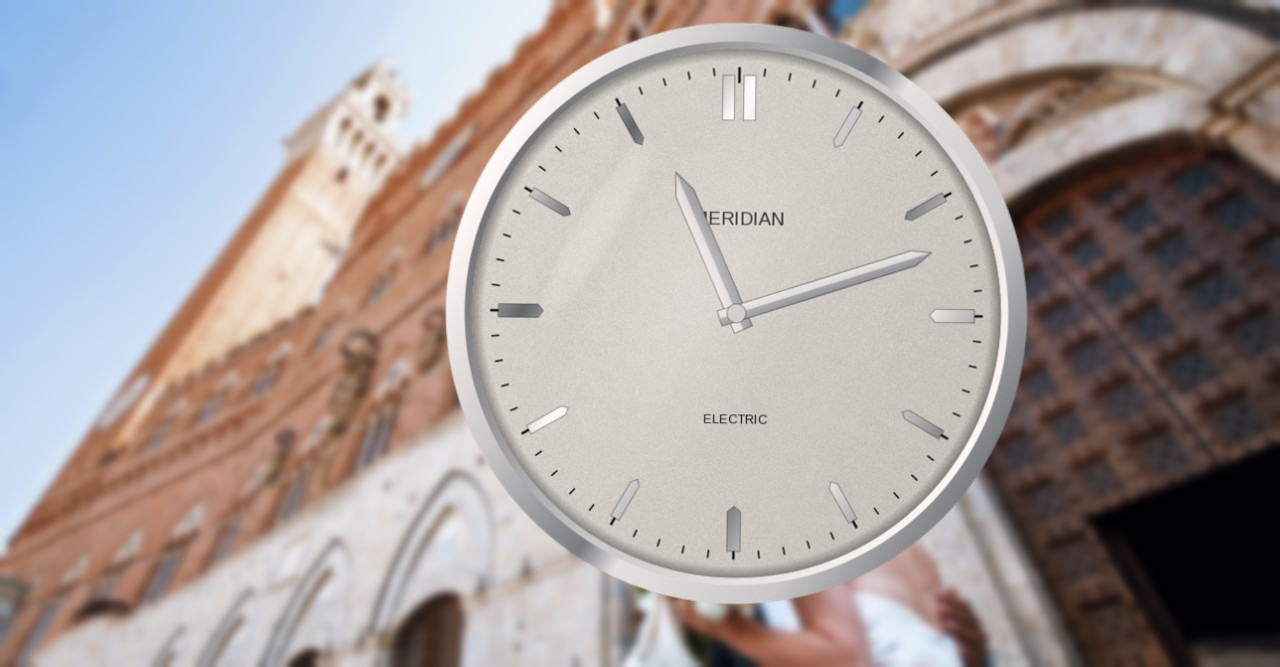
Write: h=11 m=12
